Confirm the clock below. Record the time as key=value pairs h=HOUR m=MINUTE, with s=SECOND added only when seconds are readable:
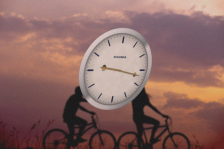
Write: h=9 m=17
